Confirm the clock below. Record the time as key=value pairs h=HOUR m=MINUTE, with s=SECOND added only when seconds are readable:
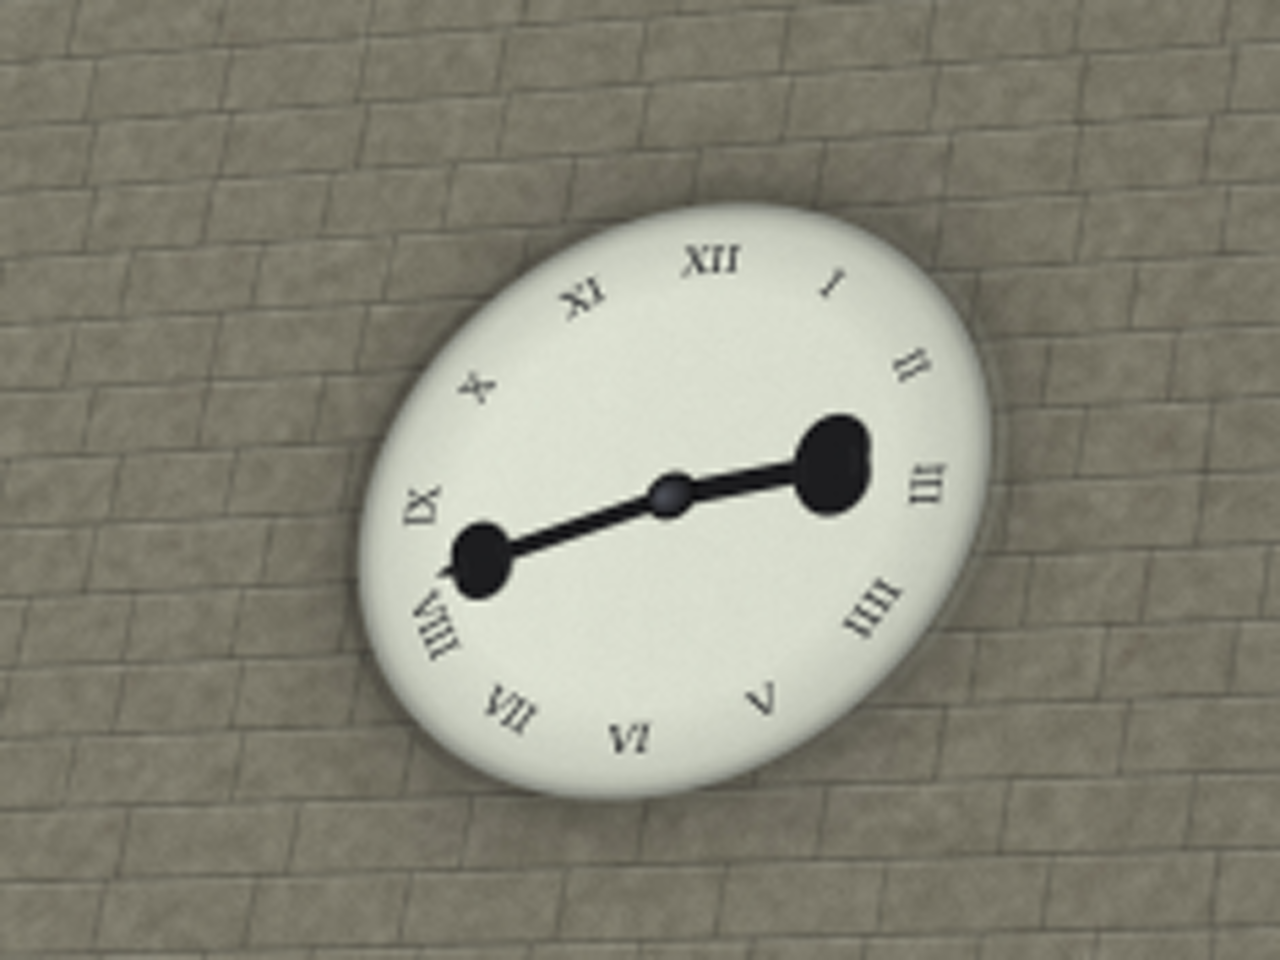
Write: h=2 m=42
